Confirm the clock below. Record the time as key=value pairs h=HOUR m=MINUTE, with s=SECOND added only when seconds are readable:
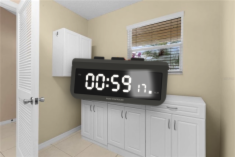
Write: h=0 m=59 s=17
